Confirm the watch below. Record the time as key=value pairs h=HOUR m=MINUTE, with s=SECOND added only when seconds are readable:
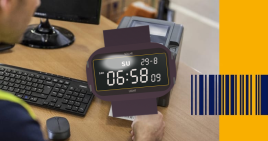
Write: h=6 m=58 s=9
